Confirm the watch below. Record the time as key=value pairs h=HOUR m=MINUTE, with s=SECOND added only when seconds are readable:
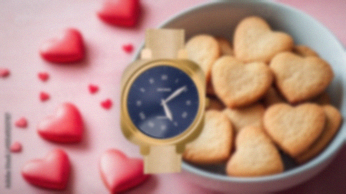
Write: h=5 m=9
